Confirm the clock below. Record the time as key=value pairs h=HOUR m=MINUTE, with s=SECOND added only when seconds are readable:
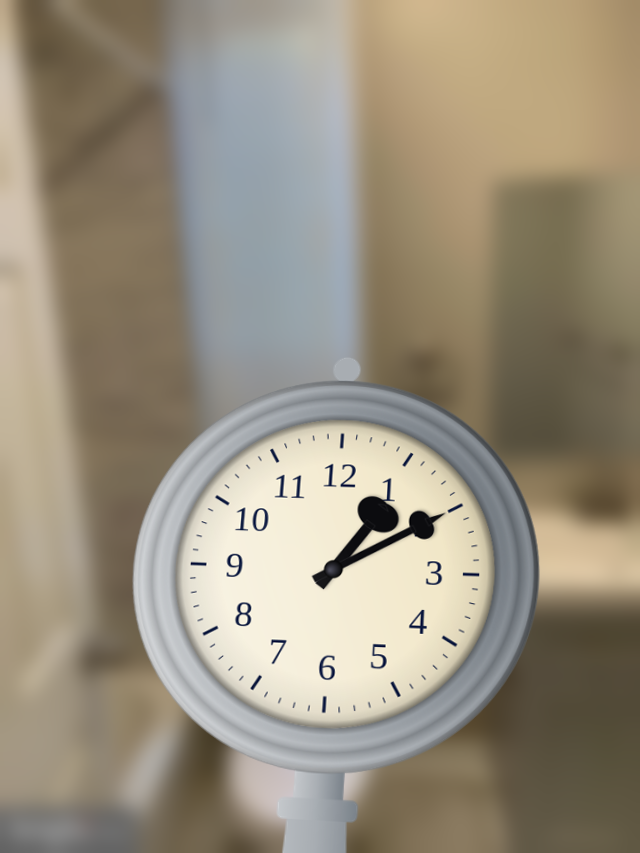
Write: h=1 m=10
